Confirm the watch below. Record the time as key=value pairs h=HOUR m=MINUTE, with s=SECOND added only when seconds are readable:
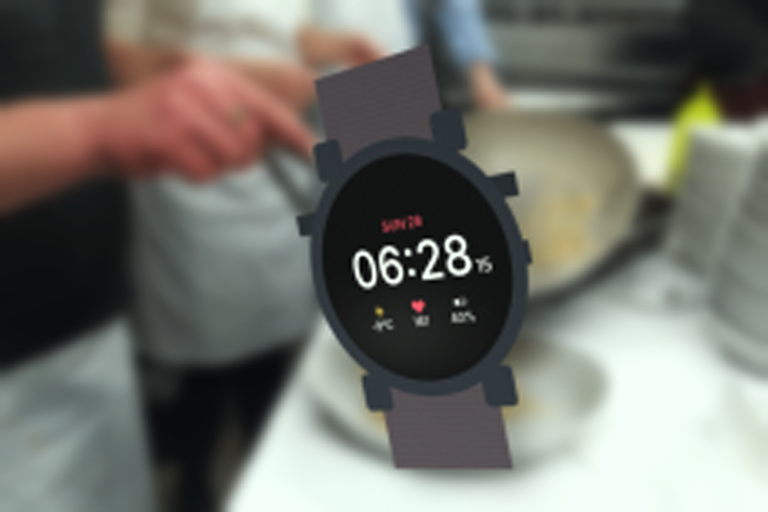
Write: h=6 m=28
